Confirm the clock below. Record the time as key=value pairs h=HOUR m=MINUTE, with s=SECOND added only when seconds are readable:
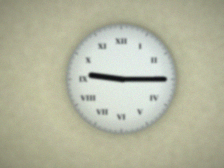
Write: h=9 m=15
